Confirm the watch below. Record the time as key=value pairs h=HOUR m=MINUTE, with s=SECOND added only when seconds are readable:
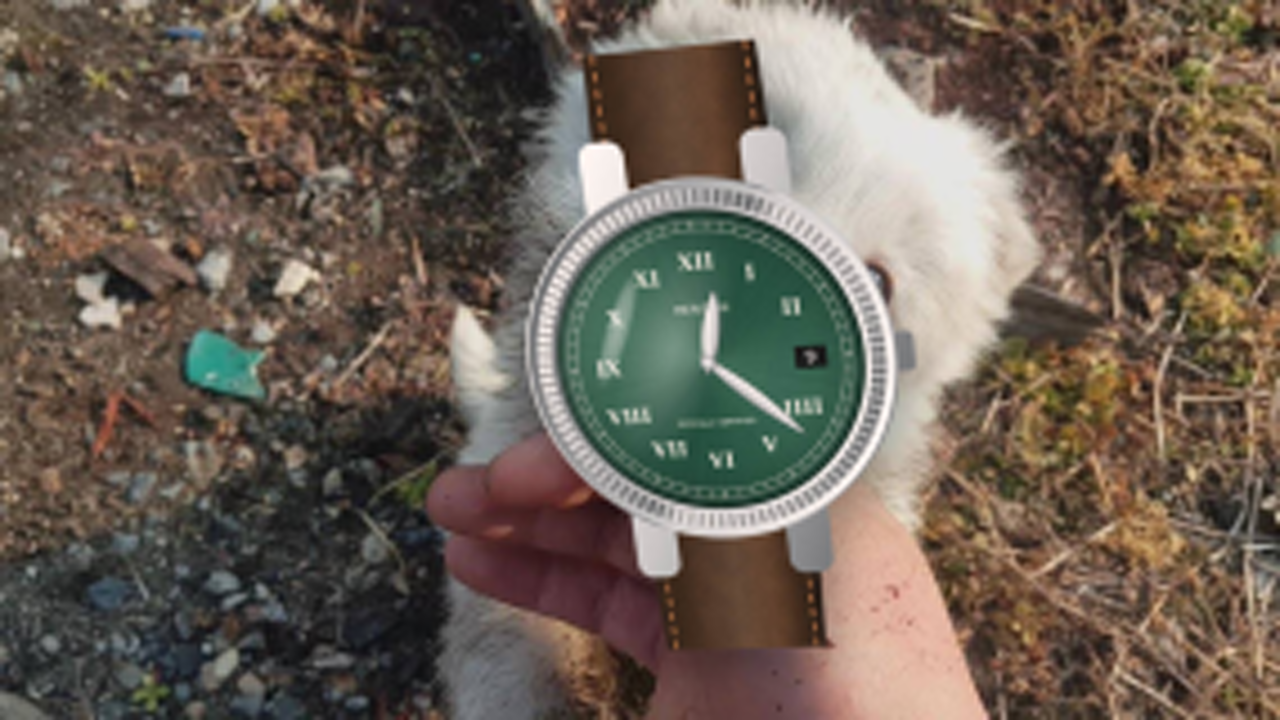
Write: h=12 m=22
